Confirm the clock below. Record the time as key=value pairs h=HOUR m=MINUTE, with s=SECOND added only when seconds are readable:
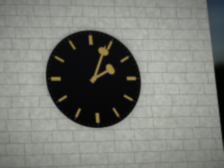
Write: h=2 m=4
